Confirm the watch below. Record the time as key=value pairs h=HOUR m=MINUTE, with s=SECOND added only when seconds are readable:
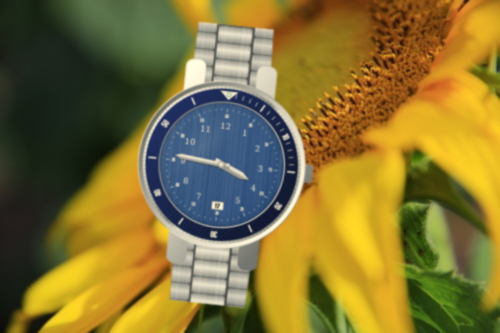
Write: h=3 m=46
